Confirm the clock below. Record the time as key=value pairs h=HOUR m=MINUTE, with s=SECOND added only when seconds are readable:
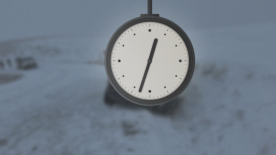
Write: h=12 m=33
